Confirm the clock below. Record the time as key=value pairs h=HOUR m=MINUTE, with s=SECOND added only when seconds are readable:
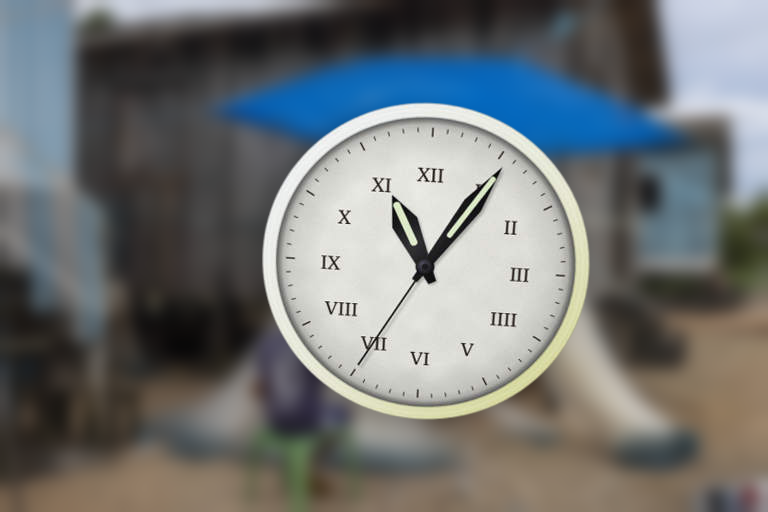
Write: h=11 m=5 s=35
